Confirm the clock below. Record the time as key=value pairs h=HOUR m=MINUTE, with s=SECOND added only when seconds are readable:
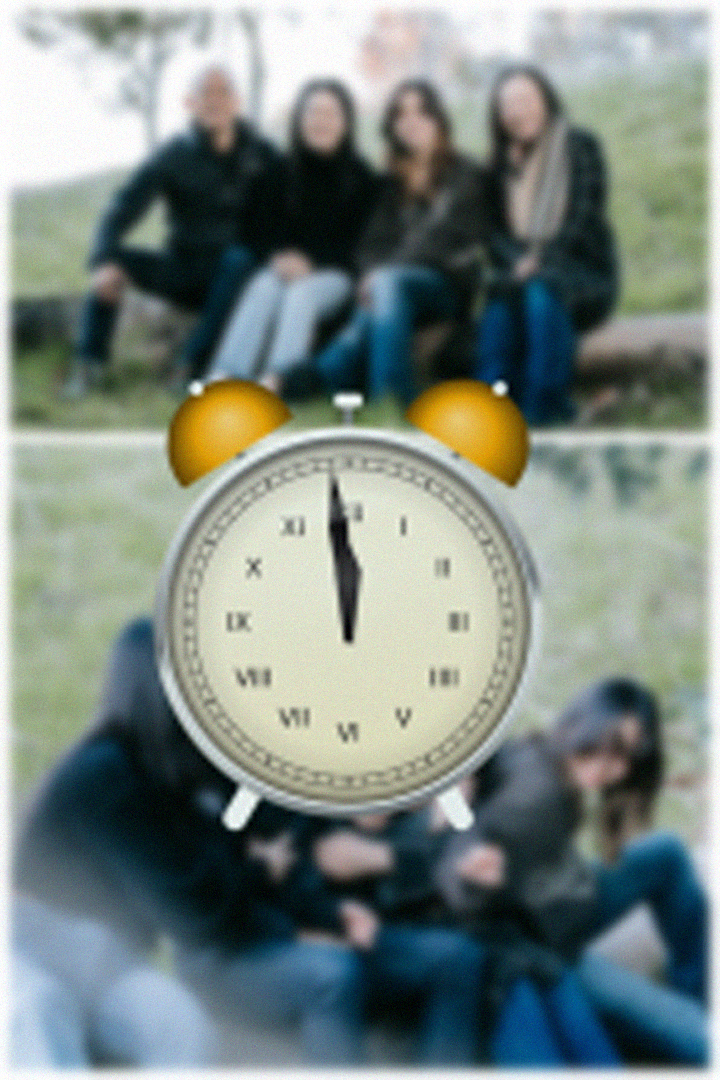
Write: h=11 m=59
